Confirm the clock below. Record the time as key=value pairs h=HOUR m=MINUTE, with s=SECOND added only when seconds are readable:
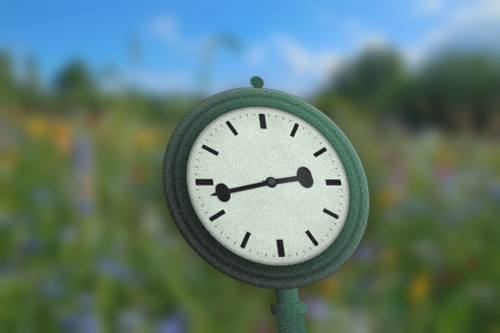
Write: h=2 m=43
